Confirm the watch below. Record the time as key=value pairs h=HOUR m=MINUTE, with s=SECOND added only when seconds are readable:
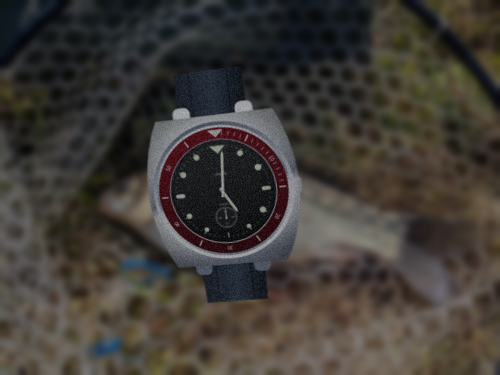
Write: h=5 m=1
